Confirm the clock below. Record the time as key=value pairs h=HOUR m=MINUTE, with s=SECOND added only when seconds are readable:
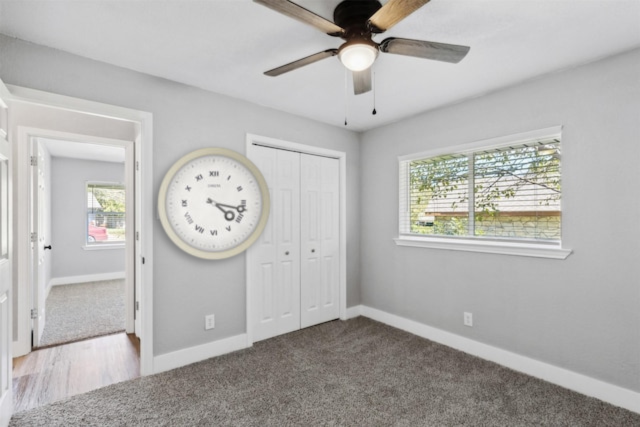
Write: h=4 m=17
